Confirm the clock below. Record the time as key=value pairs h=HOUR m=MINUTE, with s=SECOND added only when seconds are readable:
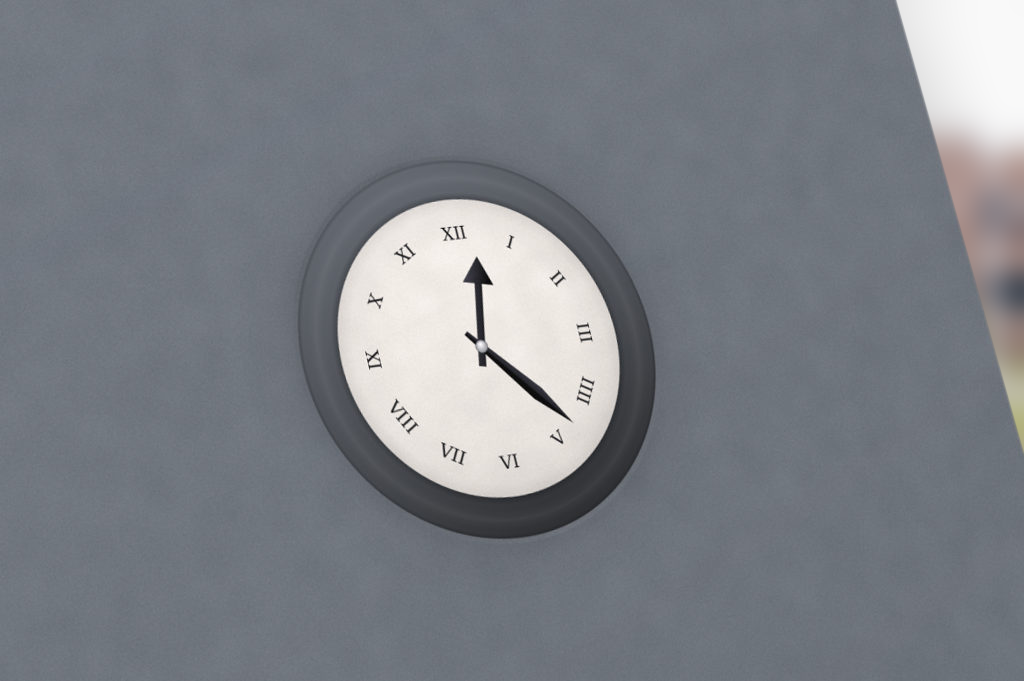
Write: h=12 m=23
